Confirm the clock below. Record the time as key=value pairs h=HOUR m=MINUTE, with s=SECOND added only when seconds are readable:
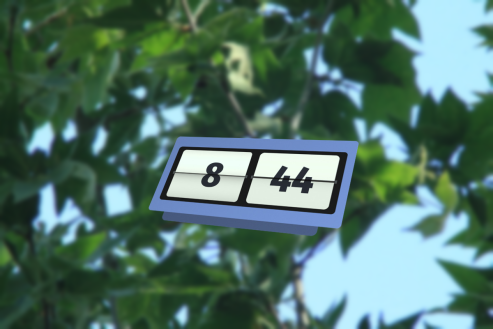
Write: h=8 m=44
